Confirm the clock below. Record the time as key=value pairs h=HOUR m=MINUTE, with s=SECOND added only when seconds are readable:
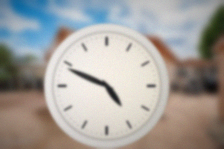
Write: h=4 m=49
